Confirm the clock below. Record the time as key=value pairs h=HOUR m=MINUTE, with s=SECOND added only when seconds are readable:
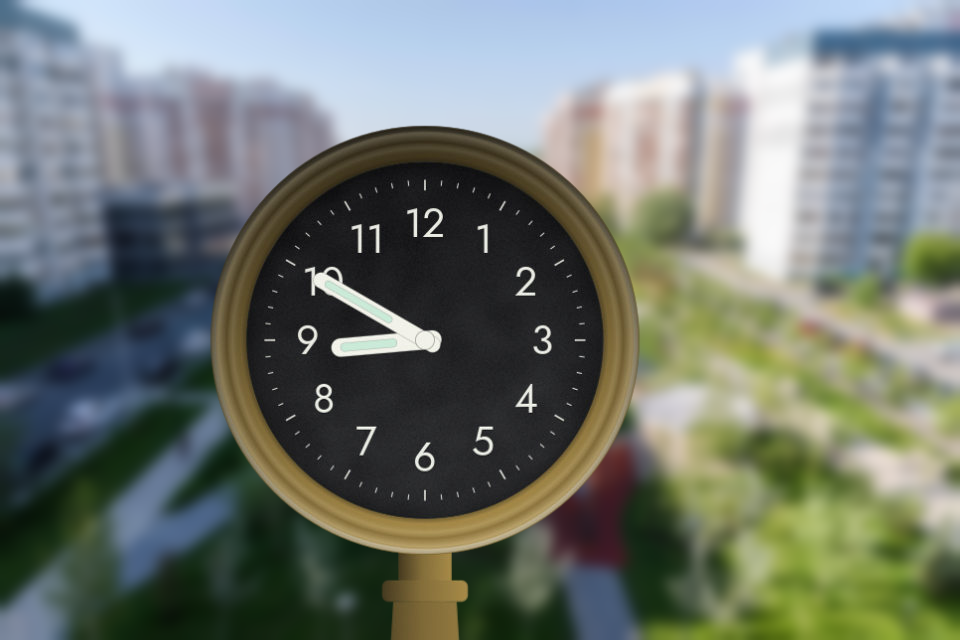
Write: h=8 m=50
